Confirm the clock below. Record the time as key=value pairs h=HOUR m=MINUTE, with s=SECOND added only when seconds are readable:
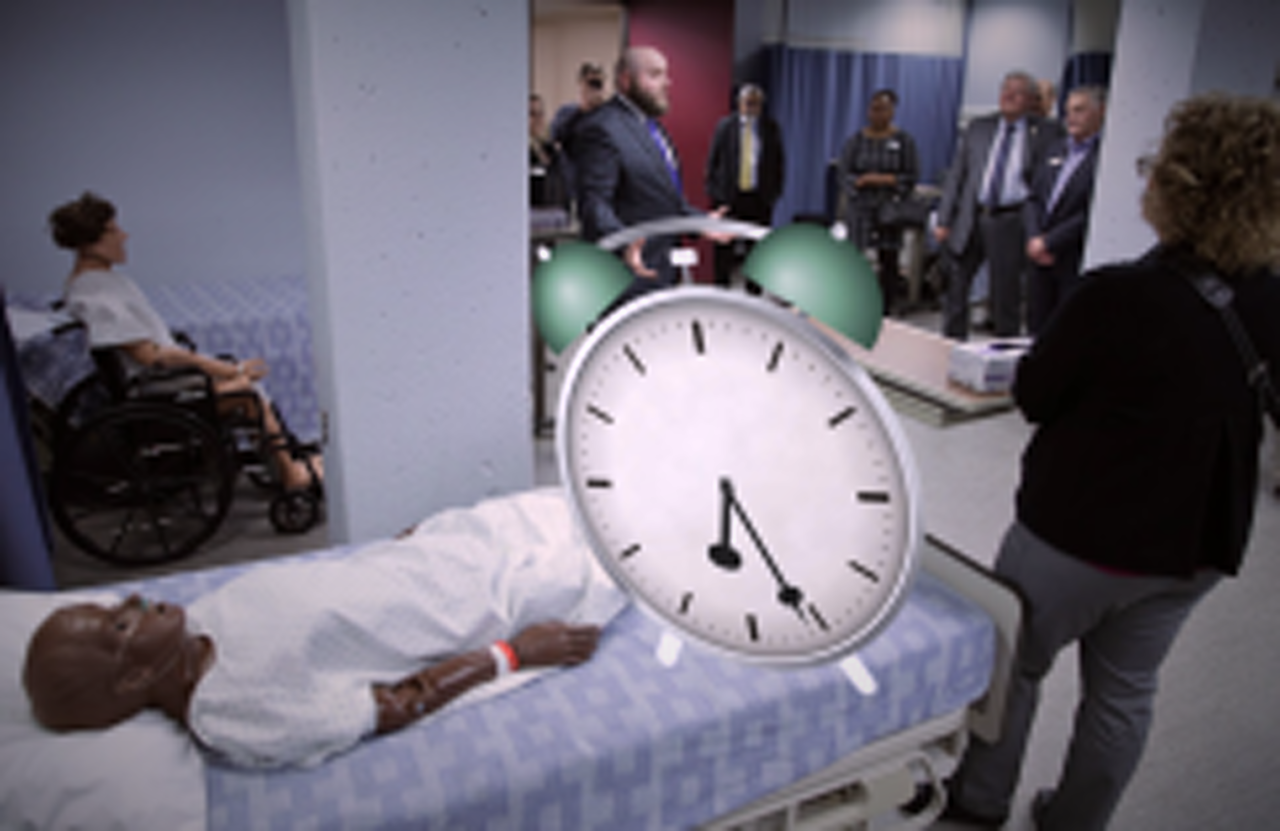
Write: h=6 m=26
